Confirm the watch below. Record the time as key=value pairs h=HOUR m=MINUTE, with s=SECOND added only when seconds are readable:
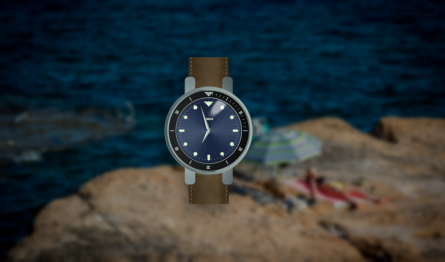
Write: h=6 m=57
